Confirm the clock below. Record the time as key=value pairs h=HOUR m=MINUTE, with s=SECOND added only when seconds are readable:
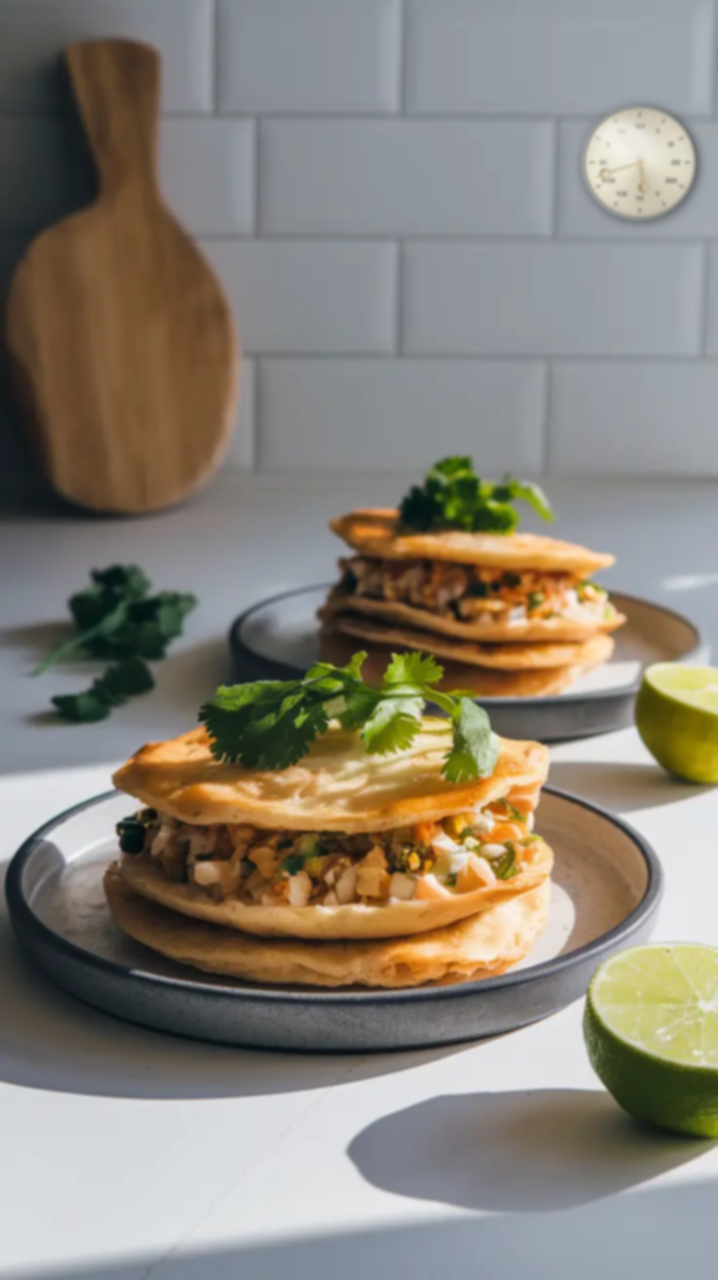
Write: h=5 m=42
